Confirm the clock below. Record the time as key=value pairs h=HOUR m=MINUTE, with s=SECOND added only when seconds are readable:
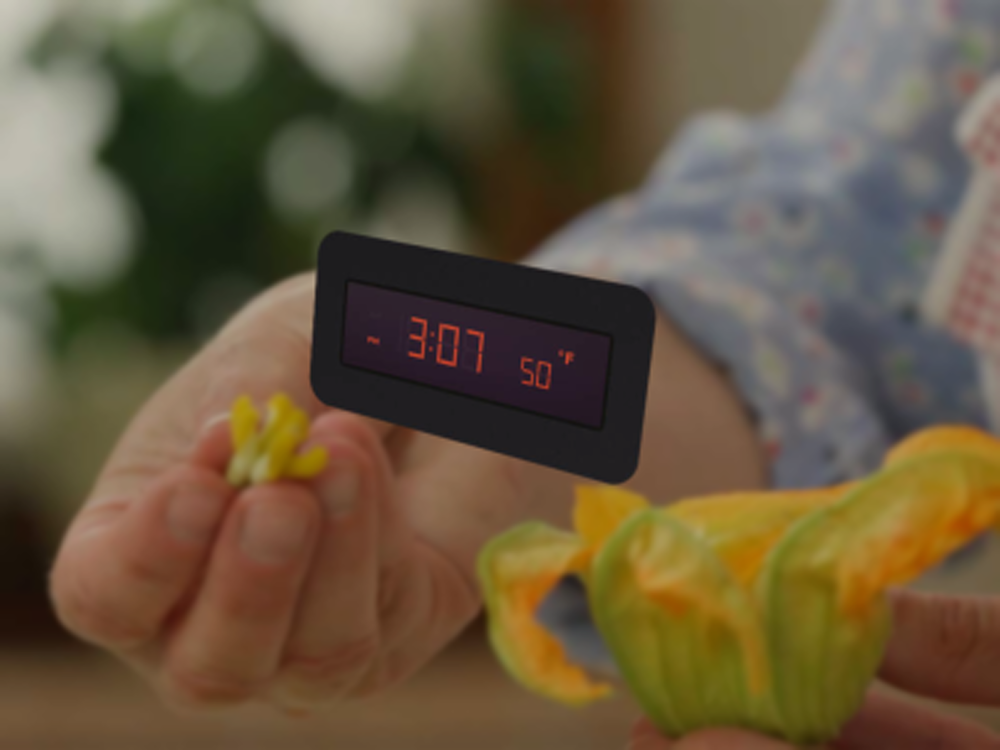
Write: h=3 m=7
